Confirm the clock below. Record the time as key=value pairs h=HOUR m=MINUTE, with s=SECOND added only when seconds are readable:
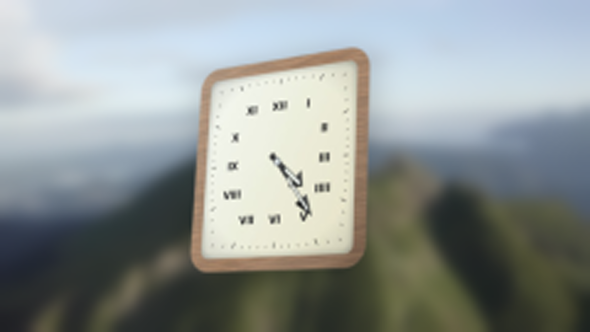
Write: h=4 m=24
